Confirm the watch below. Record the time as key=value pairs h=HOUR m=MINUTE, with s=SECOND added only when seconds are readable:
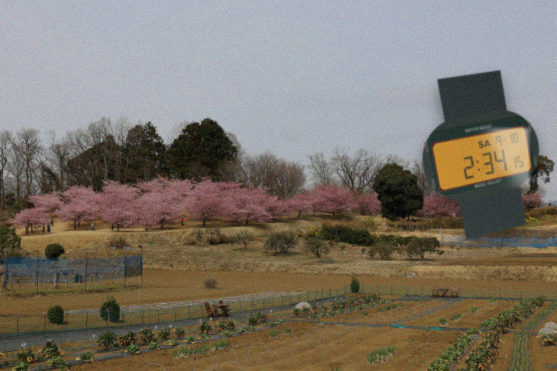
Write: h=2 m=34 s=15
